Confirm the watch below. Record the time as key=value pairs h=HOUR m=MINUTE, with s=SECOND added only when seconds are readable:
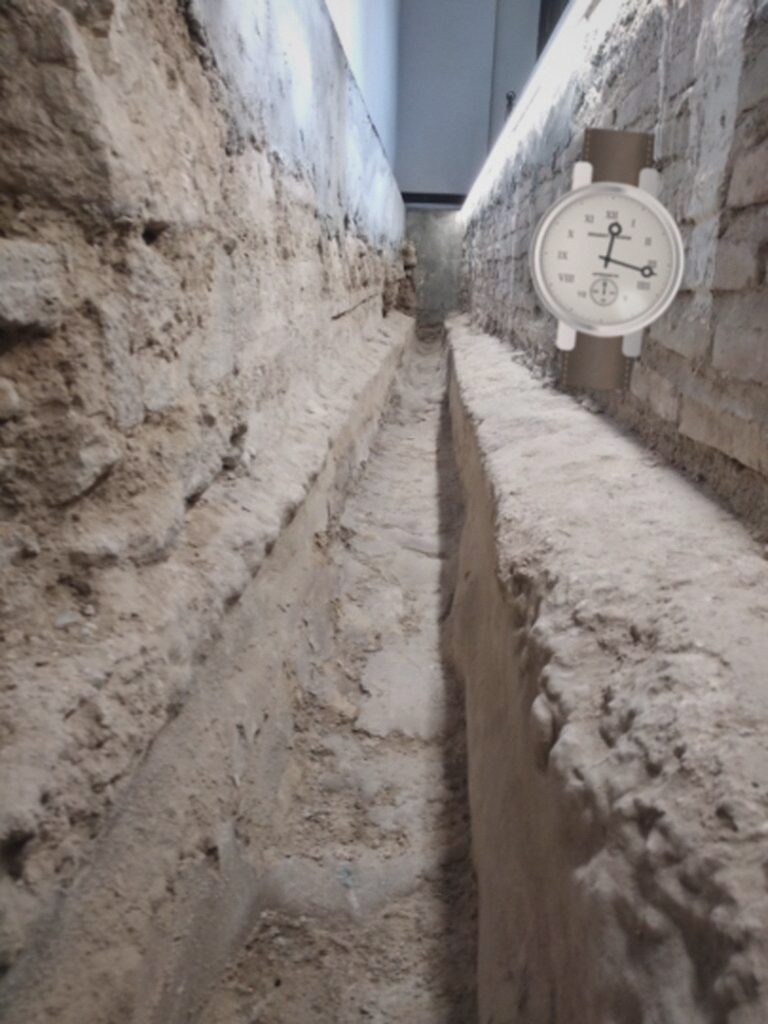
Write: h=12 m=17
